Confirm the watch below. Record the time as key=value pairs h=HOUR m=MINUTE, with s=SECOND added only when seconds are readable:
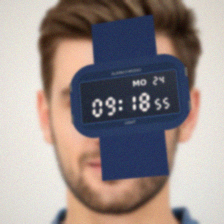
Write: h=9 m=18 s=55
